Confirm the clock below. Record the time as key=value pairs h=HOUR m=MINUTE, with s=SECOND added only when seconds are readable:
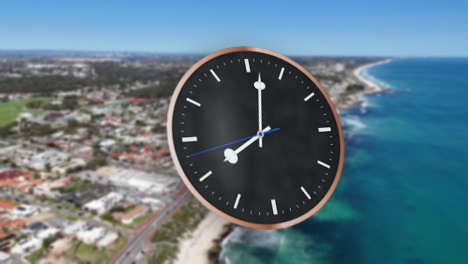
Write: h=8 m=1 s=43
